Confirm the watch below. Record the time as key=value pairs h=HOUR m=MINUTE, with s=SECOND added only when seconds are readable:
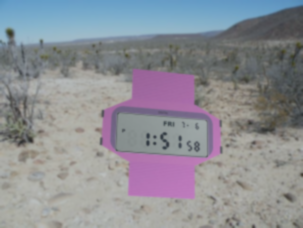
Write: h=1 m=51 s=58
